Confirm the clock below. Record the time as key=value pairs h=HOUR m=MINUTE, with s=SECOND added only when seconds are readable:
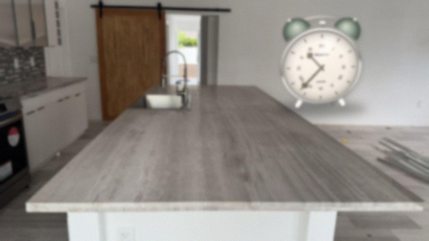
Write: h=10 m=37
